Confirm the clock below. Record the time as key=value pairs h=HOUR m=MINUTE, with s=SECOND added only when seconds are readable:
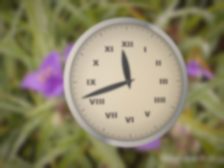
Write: h=11 m=42
